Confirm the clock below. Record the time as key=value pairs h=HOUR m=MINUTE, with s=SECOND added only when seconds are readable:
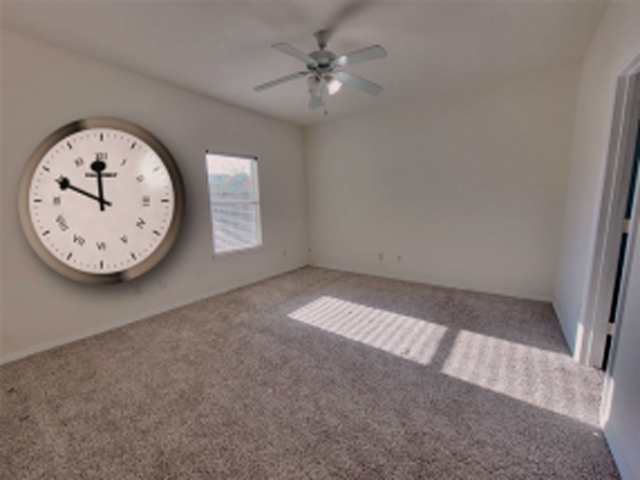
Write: h=11 m=49
